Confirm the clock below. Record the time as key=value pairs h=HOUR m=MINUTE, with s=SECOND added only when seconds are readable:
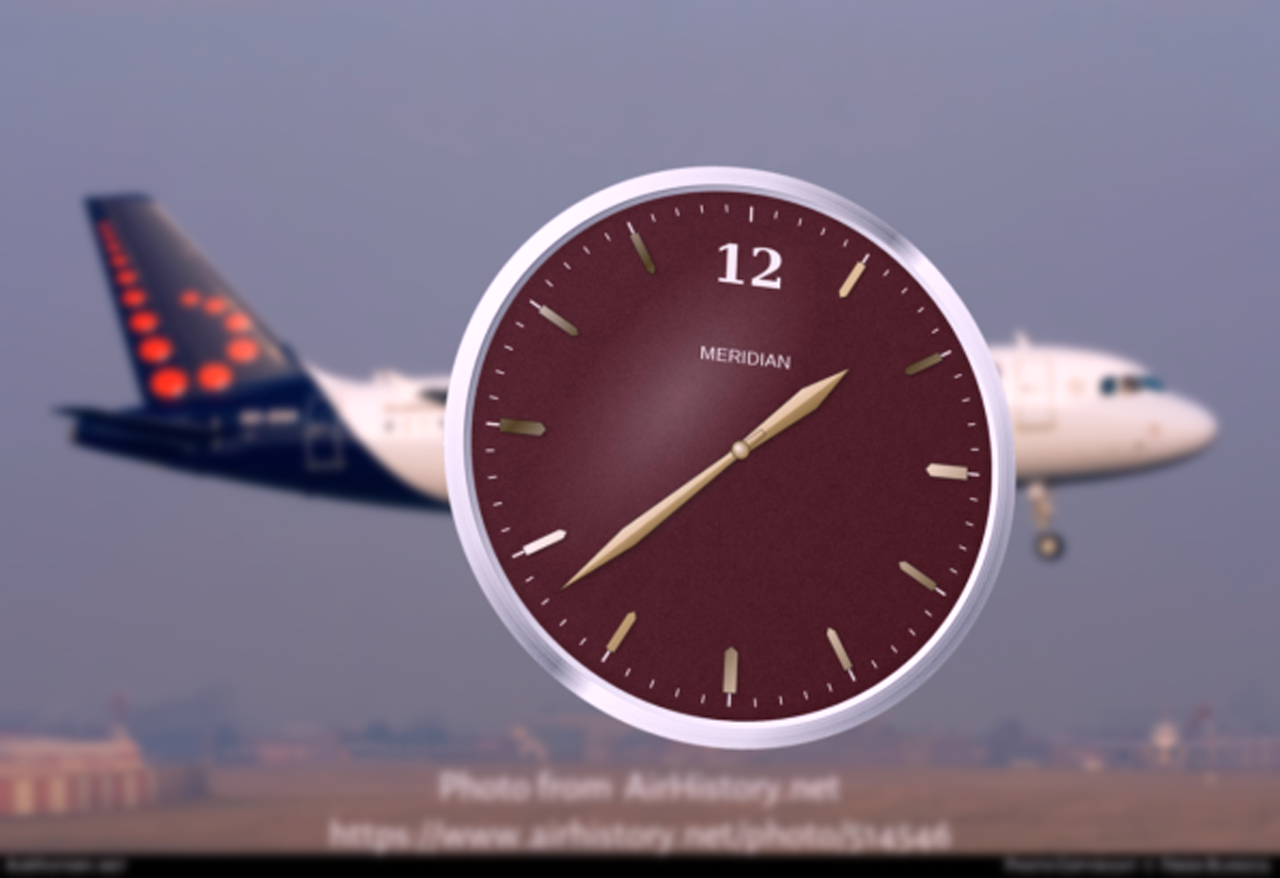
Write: h=1 m=38
